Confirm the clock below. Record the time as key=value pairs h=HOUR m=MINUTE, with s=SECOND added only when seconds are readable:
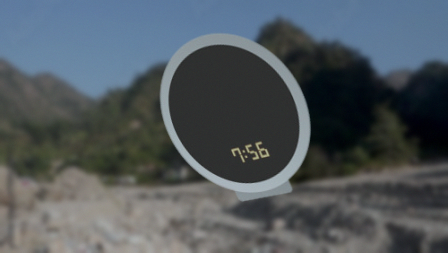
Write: h=7 m=56
